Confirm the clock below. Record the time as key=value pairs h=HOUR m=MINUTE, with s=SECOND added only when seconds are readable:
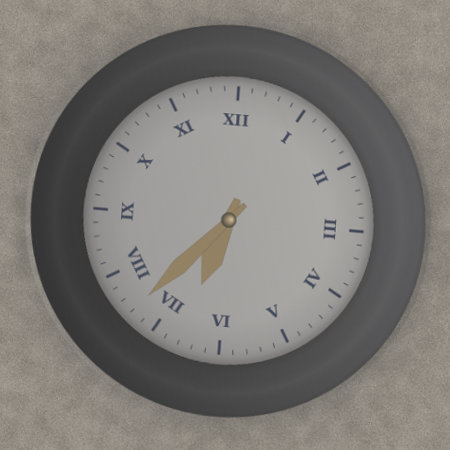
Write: h=6 m=37
